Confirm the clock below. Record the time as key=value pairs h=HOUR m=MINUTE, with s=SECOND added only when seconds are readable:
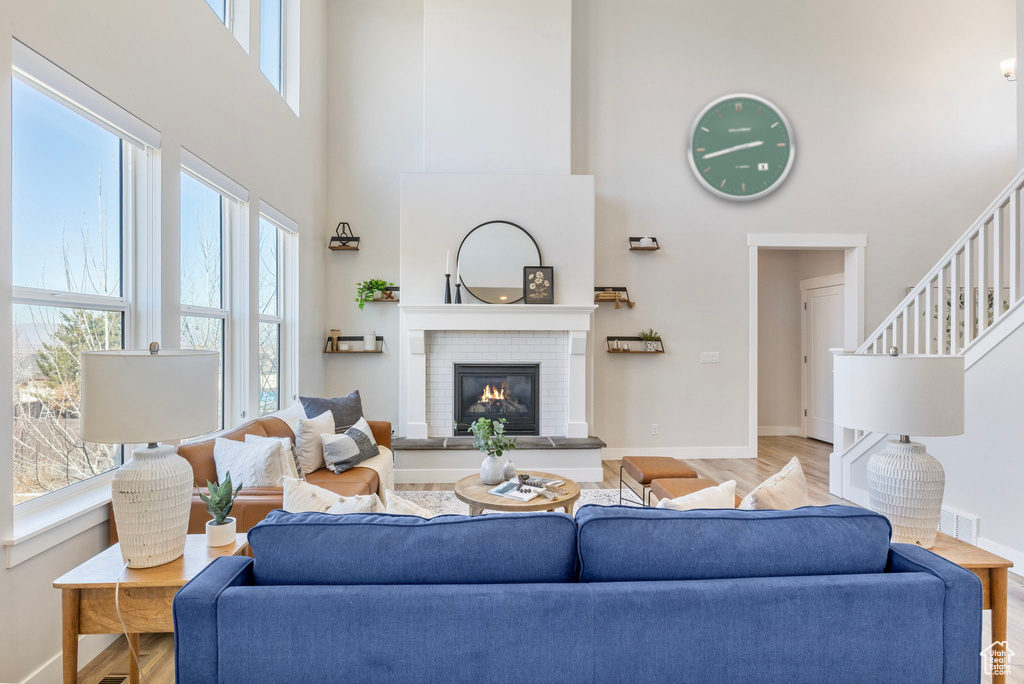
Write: h=2 m=43
